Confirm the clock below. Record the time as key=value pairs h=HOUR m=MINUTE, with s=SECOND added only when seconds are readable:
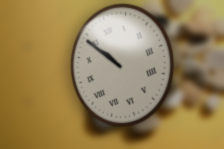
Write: h=10 m=54
